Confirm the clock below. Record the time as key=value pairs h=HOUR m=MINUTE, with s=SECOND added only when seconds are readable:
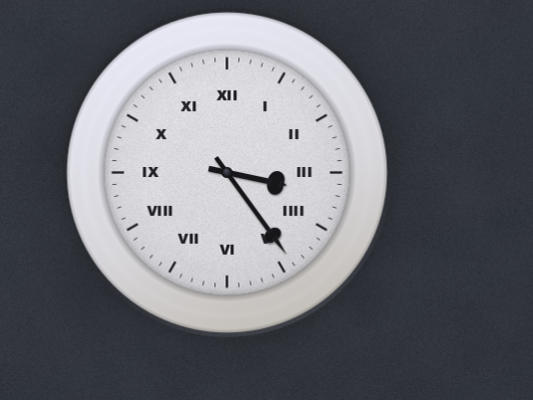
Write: h=3 m=24
